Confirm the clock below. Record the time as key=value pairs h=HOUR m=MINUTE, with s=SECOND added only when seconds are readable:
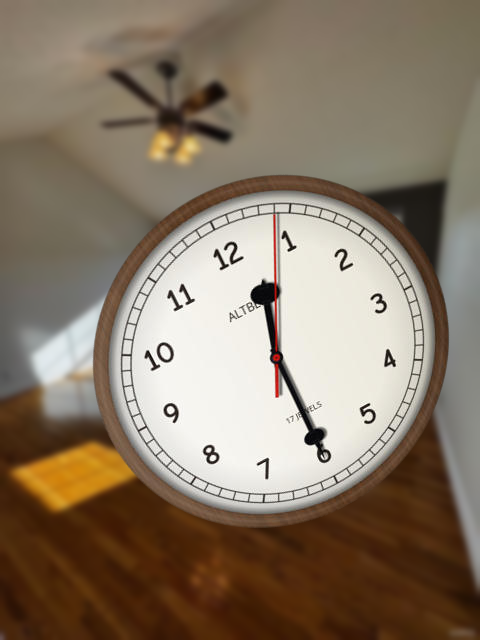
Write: h=12 m=30 s=4
